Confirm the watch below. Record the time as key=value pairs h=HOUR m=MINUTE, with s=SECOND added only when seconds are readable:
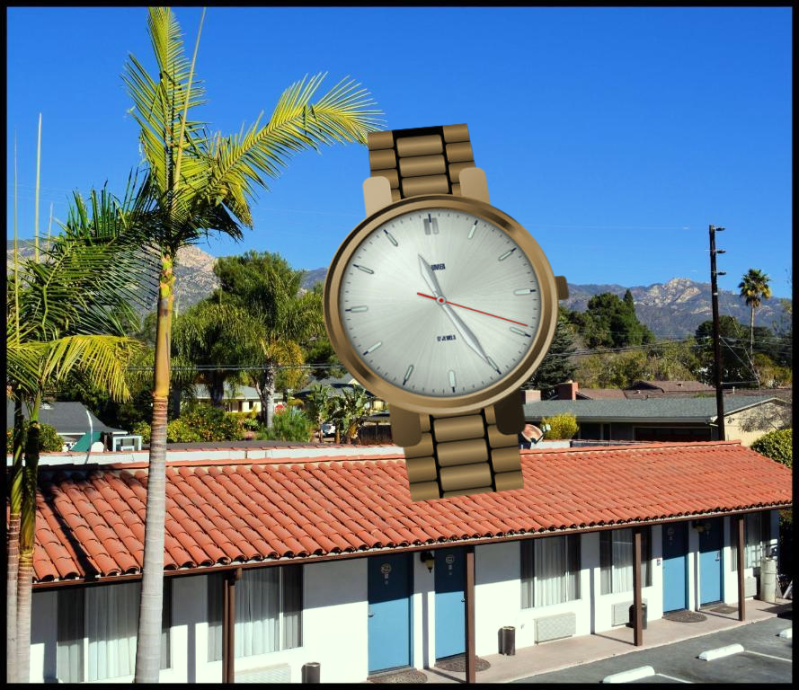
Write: h=11 m=25 s=19
